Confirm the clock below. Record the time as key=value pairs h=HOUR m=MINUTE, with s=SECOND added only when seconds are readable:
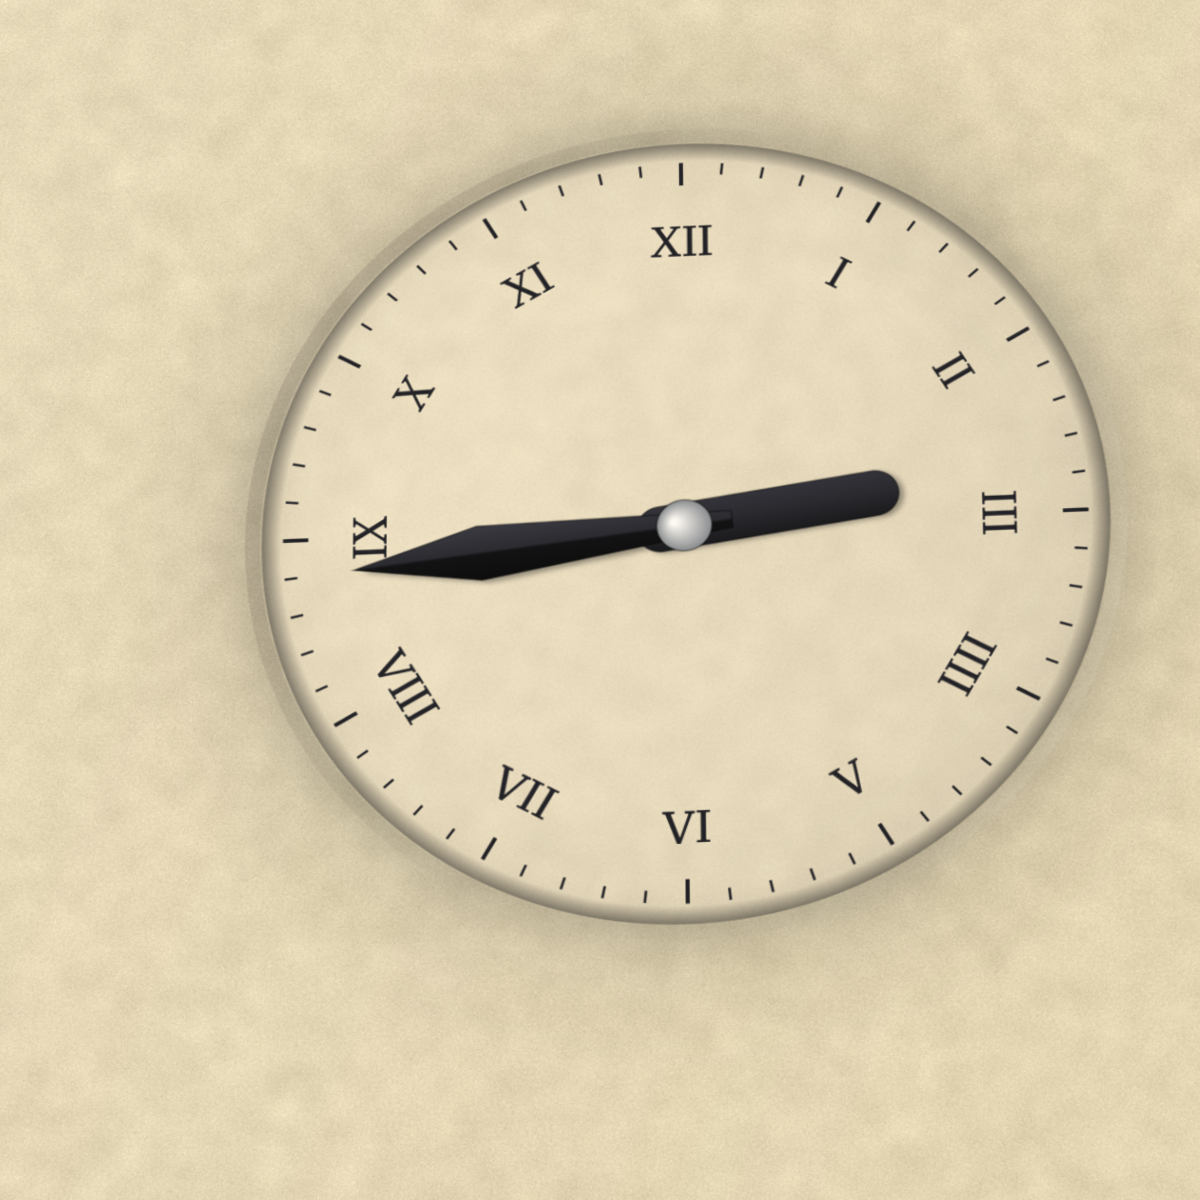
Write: h=2 m=44
